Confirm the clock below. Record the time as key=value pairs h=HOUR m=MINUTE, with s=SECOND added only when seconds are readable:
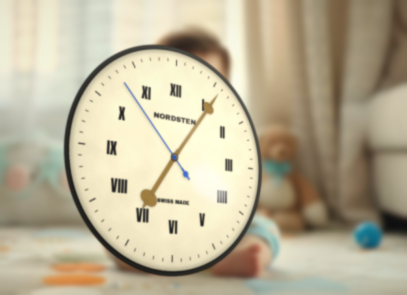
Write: h=7 m=5 s=53
